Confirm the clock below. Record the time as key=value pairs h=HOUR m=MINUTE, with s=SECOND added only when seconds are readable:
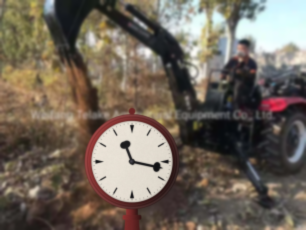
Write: h=11 m=17
